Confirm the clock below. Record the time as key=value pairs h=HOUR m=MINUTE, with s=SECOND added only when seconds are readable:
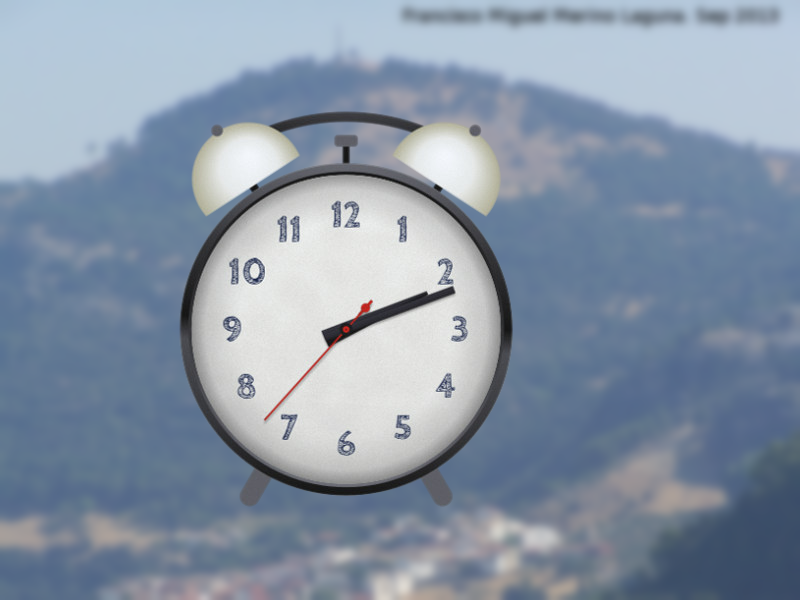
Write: h=2 m=11 s=37
